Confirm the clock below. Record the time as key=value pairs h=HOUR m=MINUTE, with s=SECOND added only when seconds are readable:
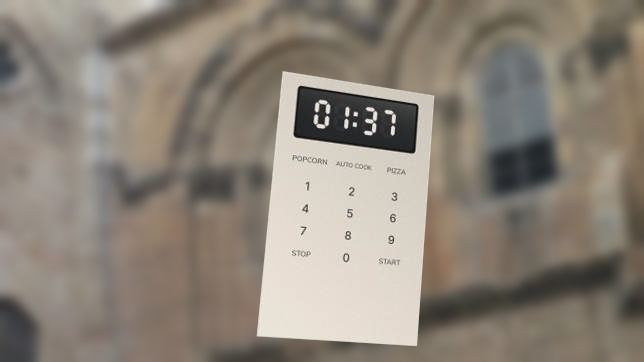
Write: h=1 m=37
